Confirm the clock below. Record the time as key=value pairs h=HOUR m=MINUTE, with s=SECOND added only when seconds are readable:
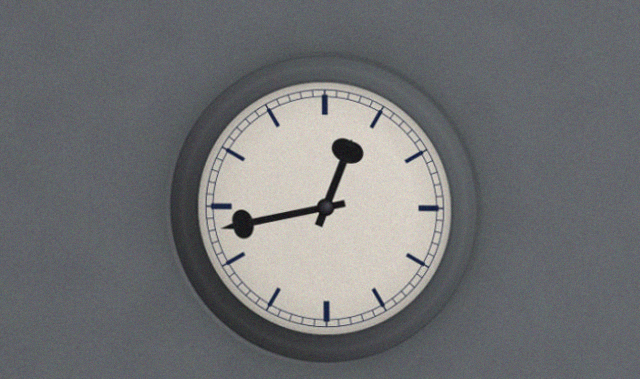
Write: h=12 m=43
